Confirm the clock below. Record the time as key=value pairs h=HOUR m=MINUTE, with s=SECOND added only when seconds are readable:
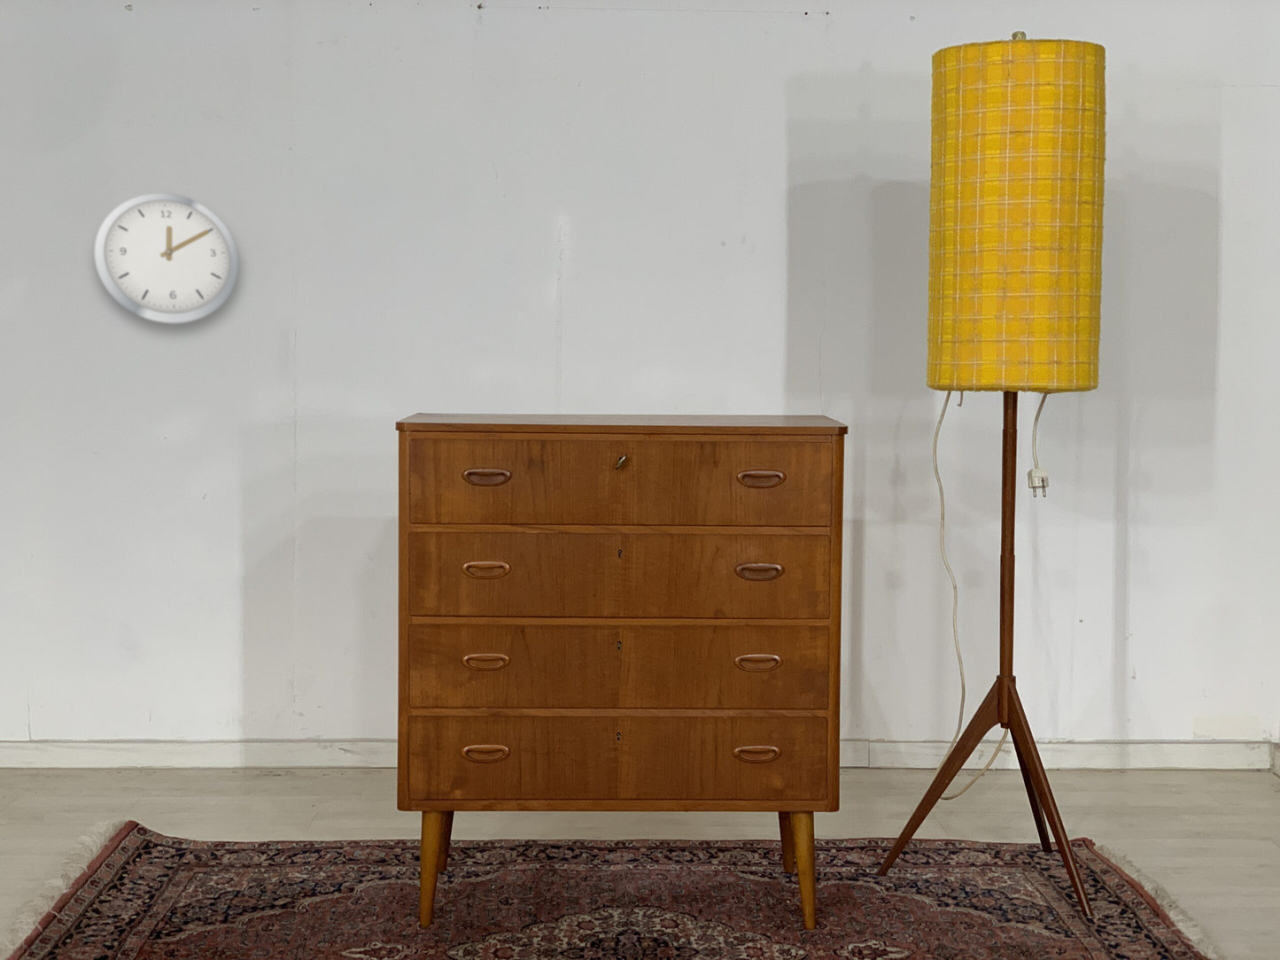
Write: h=12 m=10
